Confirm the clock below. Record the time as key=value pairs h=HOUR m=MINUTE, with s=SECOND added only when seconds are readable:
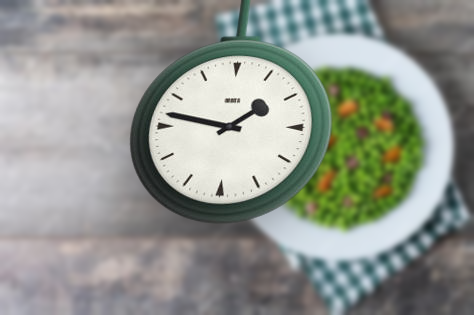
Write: h=1 m=47
